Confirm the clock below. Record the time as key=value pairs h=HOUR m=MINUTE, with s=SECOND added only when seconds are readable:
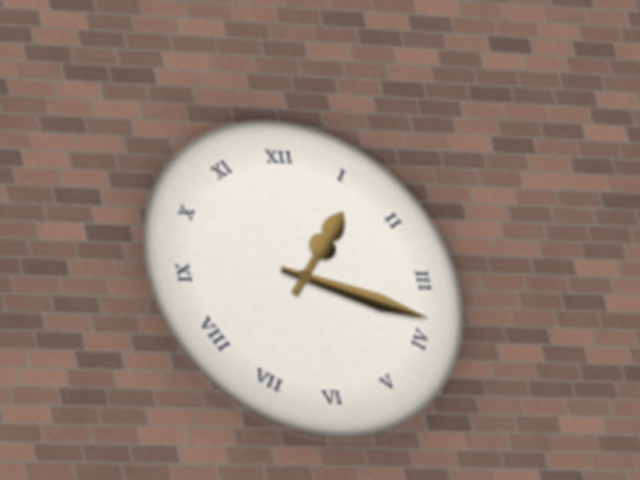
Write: h=1 m=18
